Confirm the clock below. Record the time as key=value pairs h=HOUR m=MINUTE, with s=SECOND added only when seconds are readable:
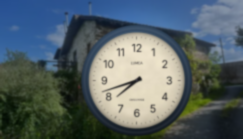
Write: h=7 m=42
